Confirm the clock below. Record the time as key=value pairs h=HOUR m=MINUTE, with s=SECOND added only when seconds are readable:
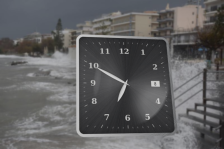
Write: h=6 m=50
